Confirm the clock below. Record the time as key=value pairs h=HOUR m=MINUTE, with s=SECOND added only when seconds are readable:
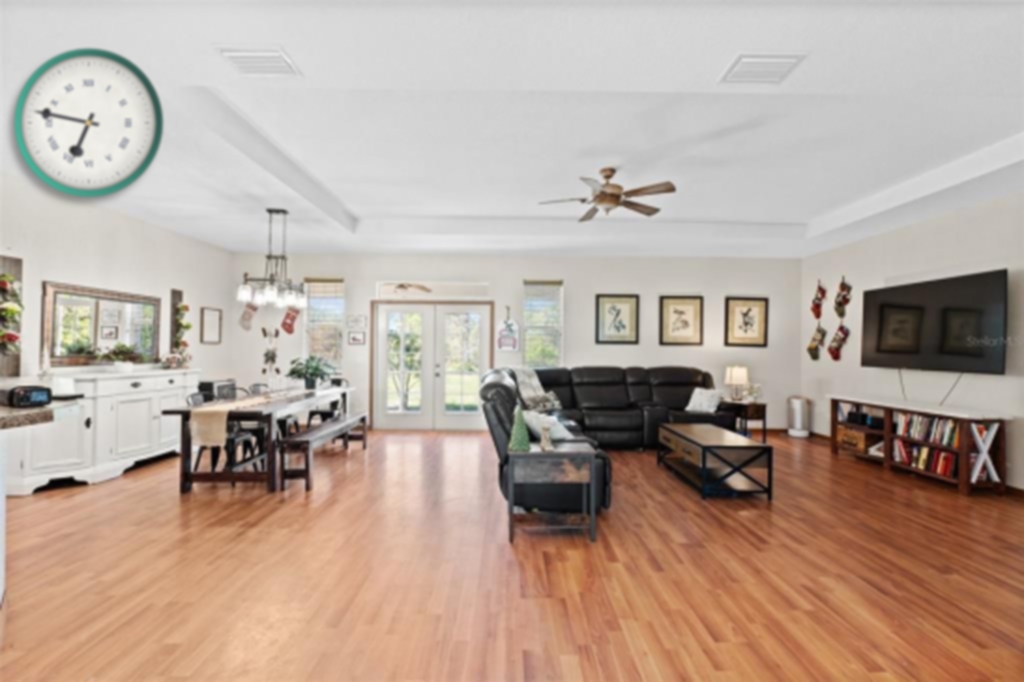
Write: h=6 m=47
